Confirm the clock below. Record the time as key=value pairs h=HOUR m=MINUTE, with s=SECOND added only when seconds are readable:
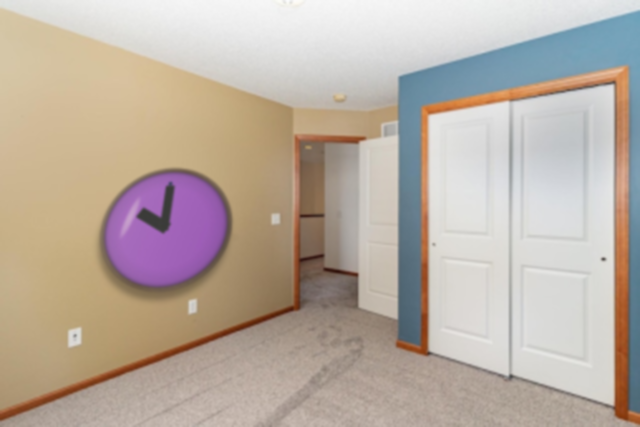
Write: h=10 m=0
